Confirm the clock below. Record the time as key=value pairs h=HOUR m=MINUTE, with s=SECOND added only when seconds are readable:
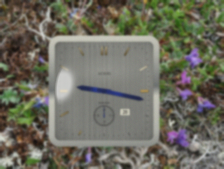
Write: h=9 m=17
